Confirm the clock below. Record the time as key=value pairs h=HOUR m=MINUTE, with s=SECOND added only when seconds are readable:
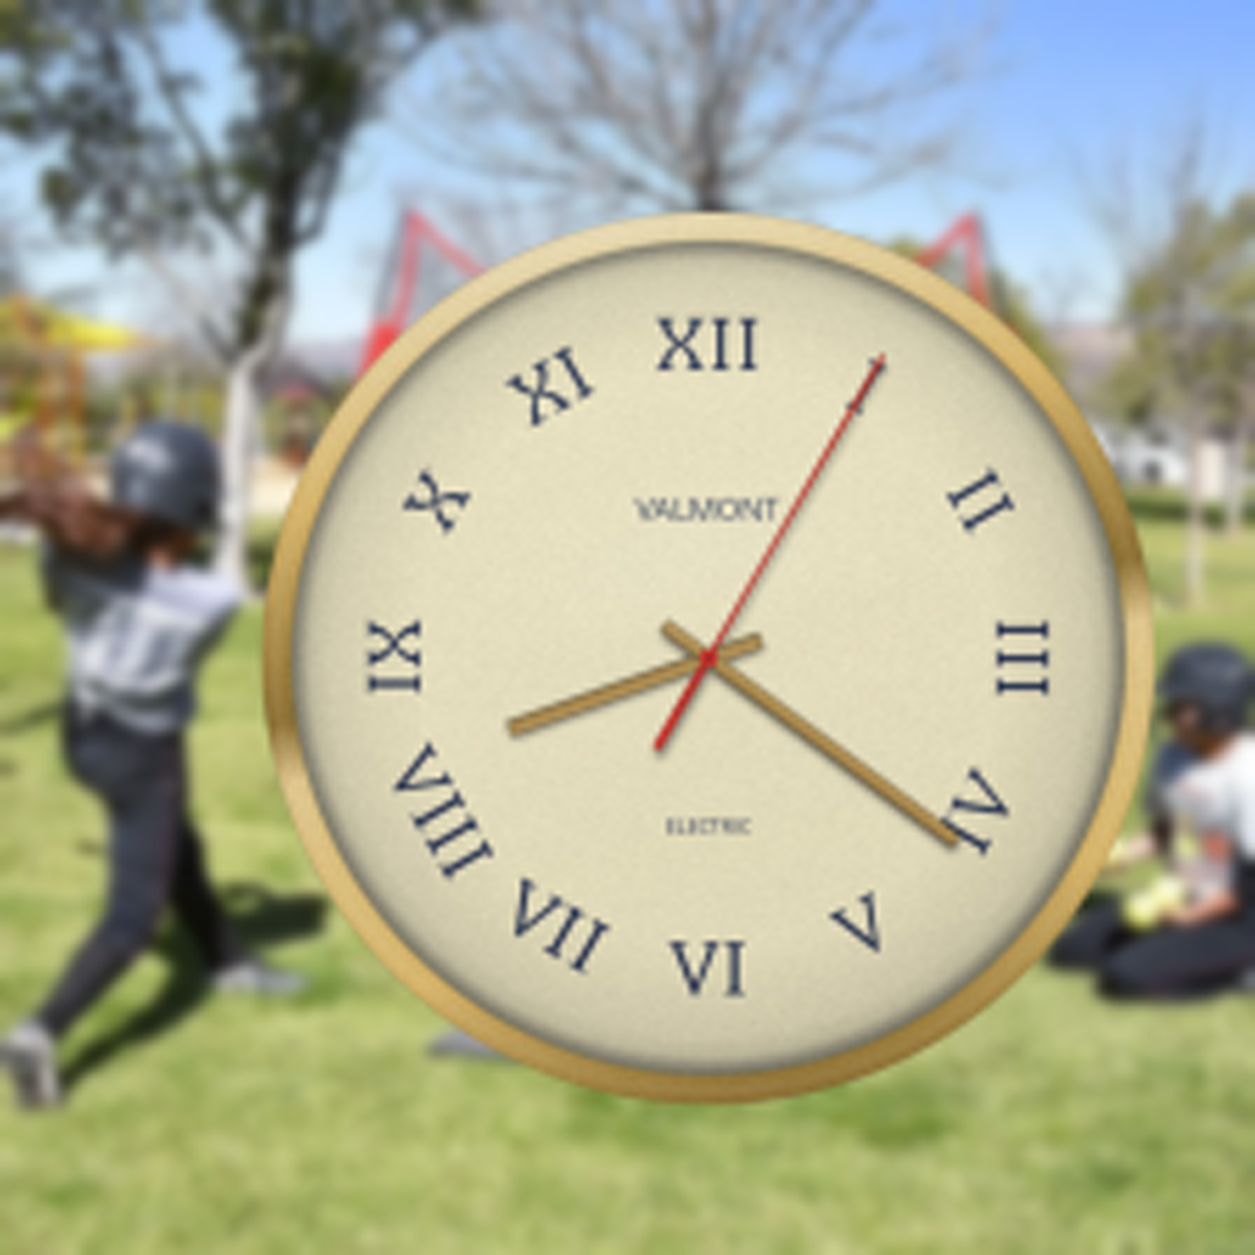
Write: h=8 m=21 s=5
